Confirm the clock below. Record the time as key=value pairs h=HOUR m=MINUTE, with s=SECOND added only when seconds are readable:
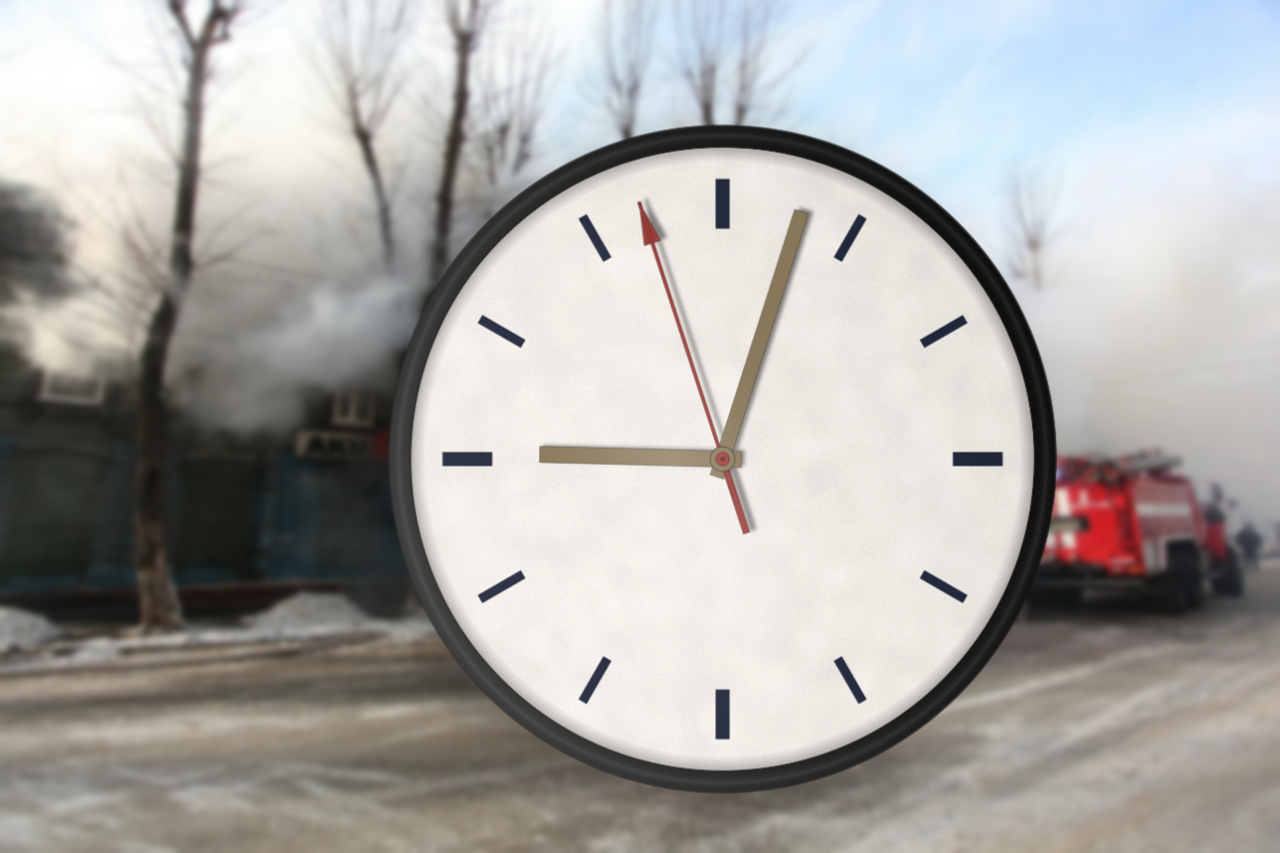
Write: h=9 m=2 s=57
